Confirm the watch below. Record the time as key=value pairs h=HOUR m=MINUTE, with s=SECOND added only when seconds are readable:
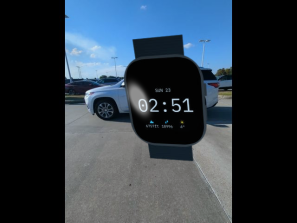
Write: h=2 m=51
